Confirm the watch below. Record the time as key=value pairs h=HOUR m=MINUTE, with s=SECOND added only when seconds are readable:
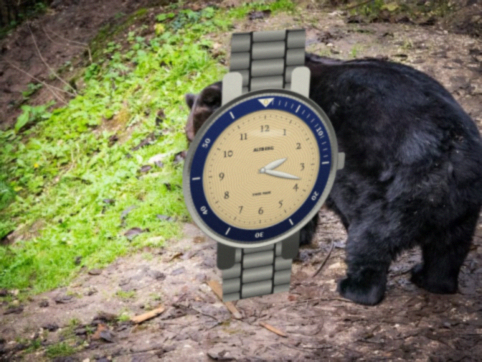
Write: h=2 m=18
